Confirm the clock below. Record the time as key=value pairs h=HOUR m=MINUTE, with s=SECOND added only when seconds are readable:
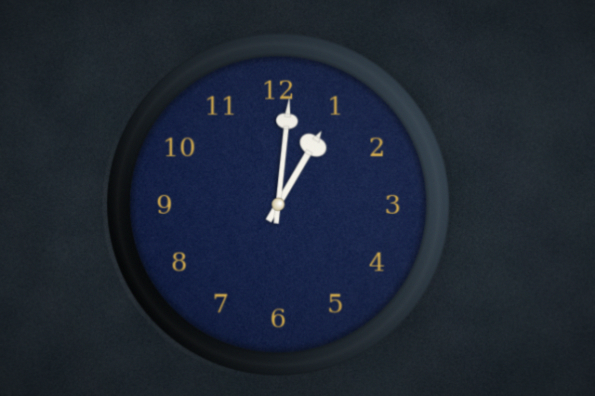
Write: h=1 m=1
